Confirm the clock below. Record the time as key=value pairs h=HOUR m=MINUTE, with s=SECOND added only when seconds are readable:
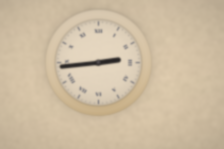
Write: h=2 m=44
